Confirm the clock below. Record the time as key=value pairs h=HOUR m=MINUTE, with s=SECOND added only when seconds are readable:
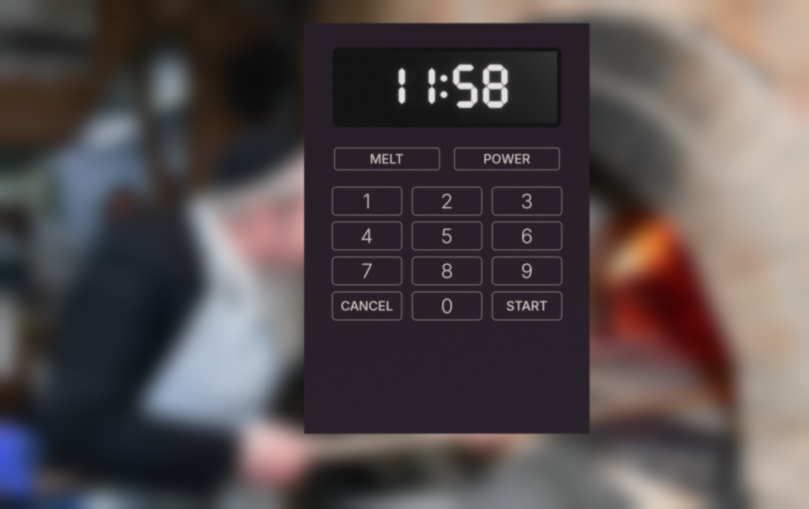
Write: h=11 m=58
